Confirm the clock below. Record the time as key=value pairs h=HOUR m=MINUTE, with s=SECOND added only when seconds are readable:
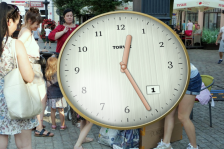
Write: h=12 m=26
